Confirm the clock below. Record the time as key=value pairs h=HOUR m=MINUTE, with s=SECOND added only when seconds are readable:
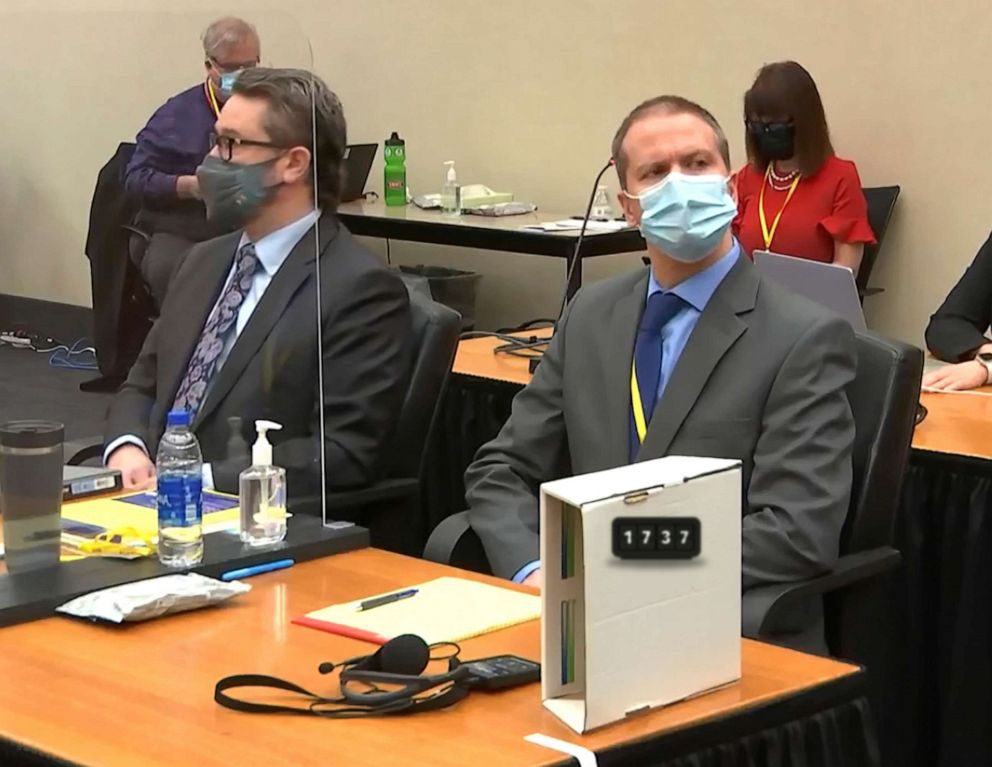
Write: h=17 m=37
